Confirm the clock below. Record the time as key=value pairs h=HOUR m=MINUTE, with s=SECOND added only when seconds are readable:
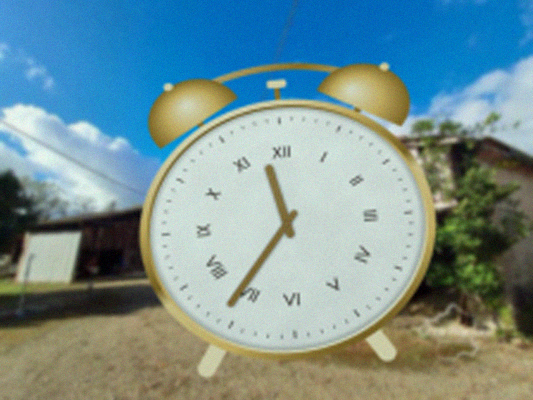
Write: h=11 m=36
